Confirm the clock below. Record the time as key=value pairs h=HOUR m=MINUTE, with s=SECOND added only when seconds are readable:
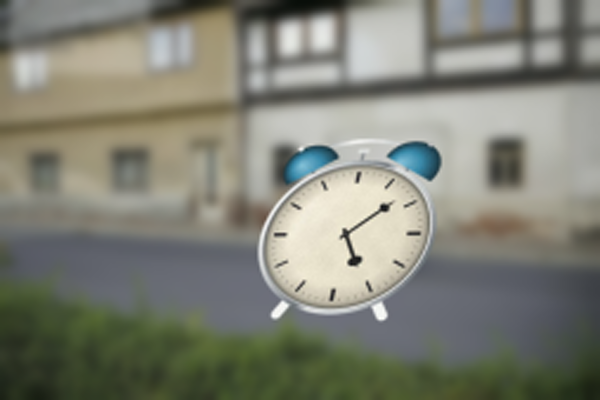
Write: h=5 m=8
